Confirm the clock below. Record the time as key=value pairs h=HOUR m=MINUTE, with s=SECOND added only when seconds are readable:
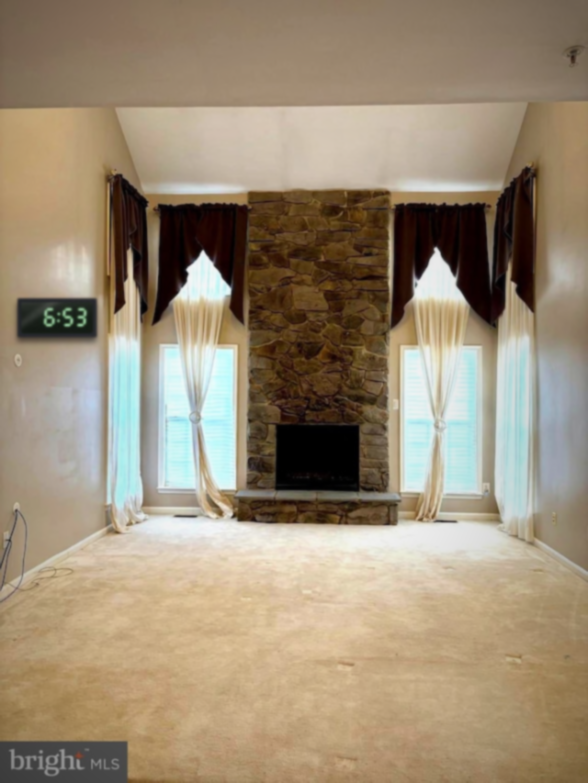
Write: h=6 m=53
